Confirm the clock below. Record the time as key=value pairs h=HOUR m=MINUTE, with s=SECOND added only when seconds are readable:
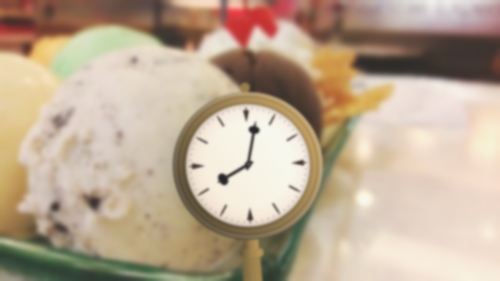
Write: h=8 m=2
